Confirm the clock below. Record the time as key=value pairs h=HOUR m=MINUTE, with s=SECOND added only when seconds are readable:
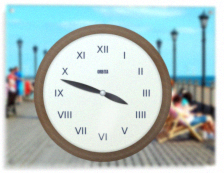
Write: h=3 m=48
